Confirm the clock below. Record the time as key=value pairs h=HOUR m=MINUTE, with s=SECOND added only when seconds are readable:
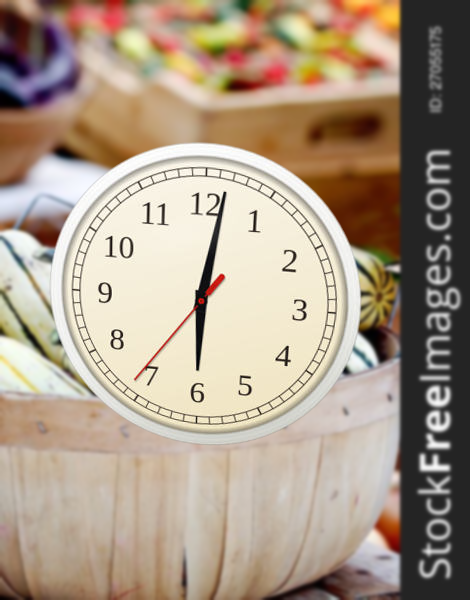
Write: h=6 m=1 s=36
